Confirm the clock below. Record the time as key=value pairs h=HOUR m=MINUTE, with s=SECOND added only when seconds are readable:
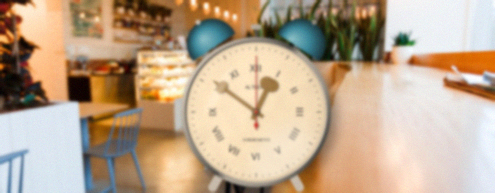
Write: h=12 m=51 s=0
